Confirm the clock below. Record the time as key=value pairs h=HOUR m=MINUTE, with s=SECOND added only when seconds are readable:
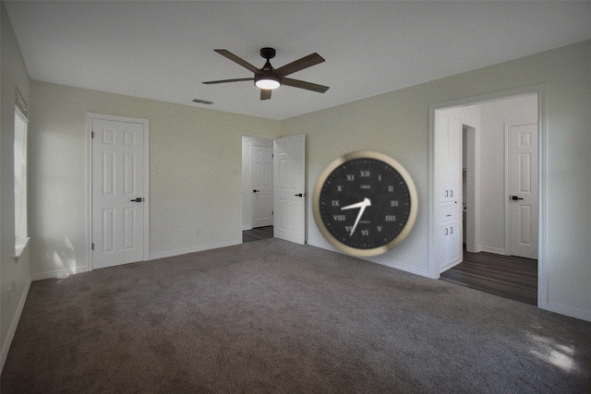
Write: h=8 m=34
